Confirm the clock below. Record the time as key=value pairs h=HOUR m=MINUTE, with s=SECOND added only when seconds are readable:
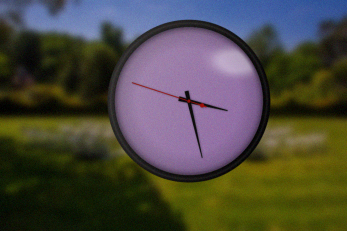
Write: h=3 m=27 s=48
